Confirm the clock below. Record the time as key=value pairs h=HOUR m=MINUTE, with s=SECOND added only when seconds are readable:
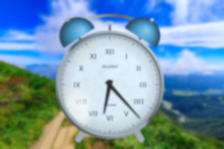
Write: h=6 m=23
